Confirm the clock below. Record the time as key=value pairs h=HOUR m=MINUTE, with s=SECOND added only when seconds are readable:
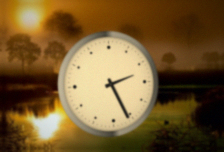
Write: h=2 m=26
